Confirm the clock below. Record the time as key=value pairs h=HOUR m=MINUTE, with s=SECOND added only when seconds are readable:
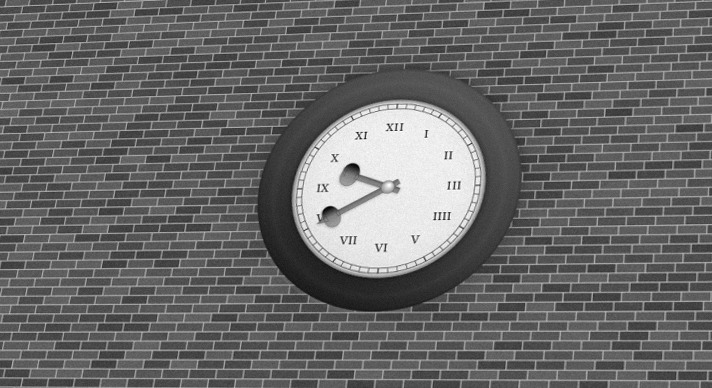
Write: h=9 m=40
